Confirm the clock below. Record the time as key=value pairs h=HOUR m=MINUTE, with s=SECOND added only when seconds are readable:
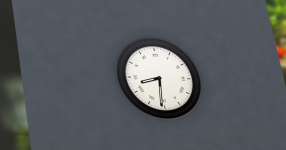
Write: h=8 m=31
